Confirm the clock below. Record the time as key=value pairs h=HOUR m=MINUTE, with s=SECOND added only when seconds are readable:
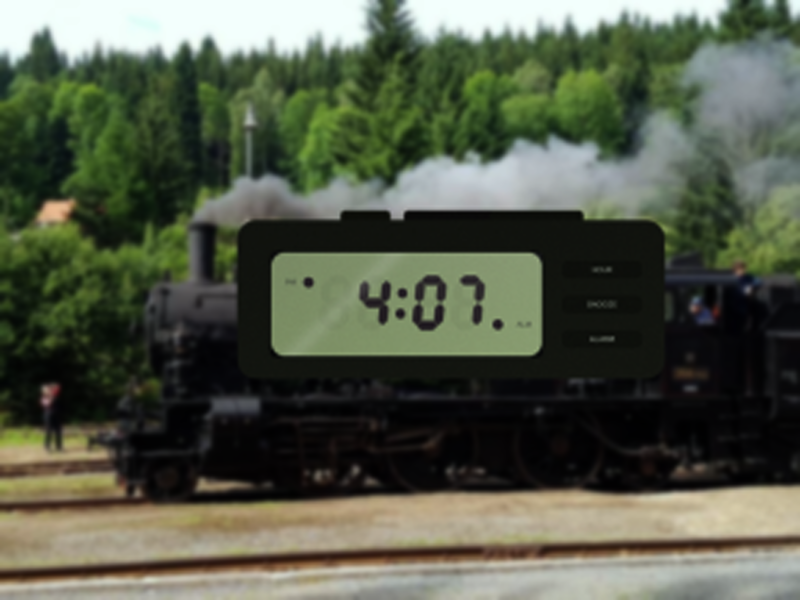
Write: h=4 m=7
